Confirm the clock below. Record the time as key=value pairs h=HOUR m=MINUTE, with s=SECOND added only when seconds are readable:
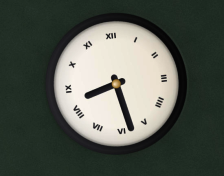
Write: h=8 m=28
